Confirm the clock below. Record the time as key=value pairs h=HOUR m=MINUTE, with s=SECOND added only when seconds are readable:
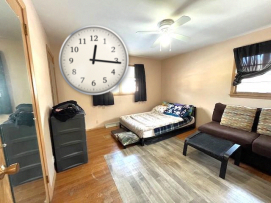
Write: h=12 m=16
